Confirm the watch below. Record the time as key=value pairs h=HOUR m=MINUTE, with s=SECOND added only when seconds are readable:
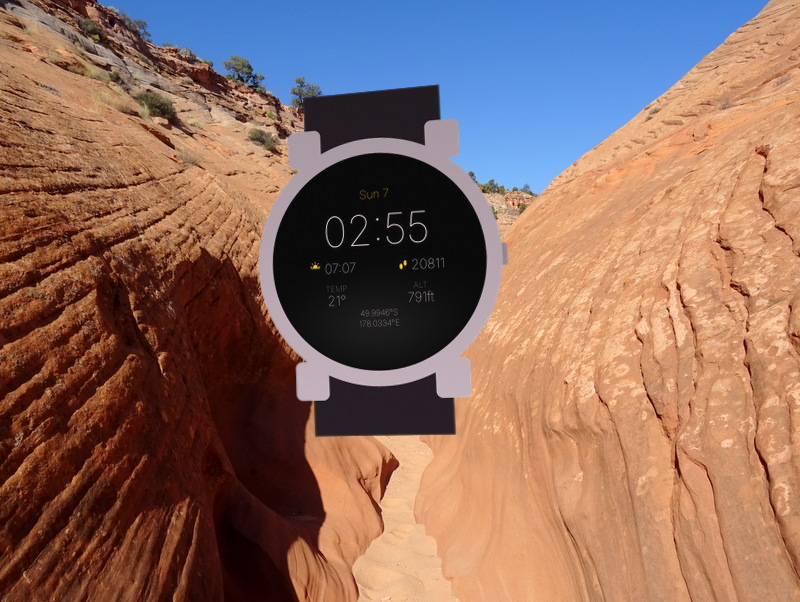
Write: h=2 m=55
